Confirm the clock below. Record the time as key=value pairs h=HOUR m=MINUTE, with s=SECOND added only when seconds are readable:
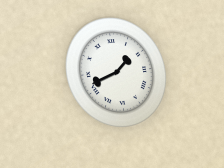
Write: h=1 m=42
